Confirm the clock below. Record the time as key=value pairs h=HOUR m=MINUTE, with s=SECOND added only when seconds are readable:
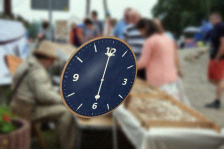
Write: h=6 m=0
